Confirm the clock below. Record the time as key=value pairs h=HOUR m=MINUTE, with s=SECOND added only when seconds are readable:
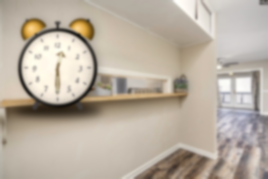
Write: h=12 m=30
